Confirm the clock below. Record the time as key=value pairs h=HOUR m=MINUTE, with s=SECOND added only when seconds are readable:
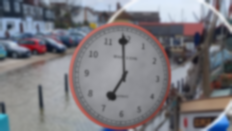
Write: h=6 m=59
